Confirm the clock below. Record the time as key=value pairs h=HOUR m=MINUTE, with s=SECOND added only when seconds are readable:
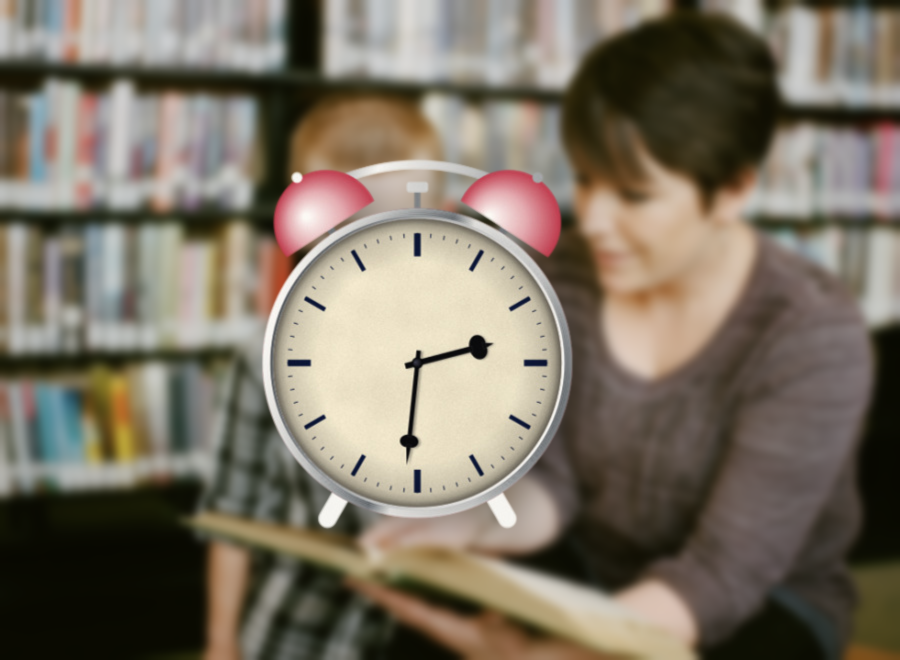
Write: h=2 m=31
